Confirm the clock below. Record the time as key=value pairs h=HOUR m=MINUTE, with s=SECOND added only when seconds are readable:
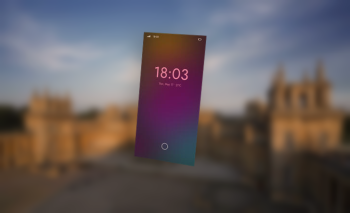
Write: h=18 m=3
